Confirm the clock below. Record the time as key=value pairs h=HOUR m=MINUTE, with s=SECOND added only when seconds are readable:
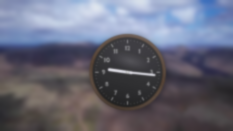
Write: h=9 m=16
